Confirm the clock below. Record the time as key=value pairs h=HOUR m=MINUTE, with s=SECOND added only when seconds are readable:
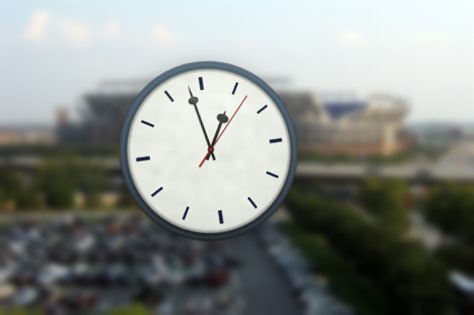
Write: h=12 m=58 s=7
